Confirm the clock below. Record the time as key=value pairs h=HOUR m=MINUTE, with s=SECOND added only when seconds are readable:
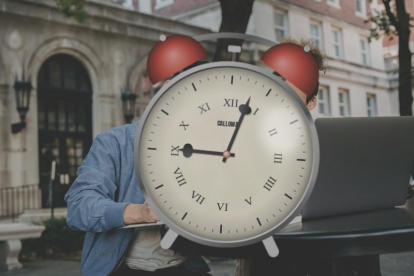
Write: h=9 m=3
